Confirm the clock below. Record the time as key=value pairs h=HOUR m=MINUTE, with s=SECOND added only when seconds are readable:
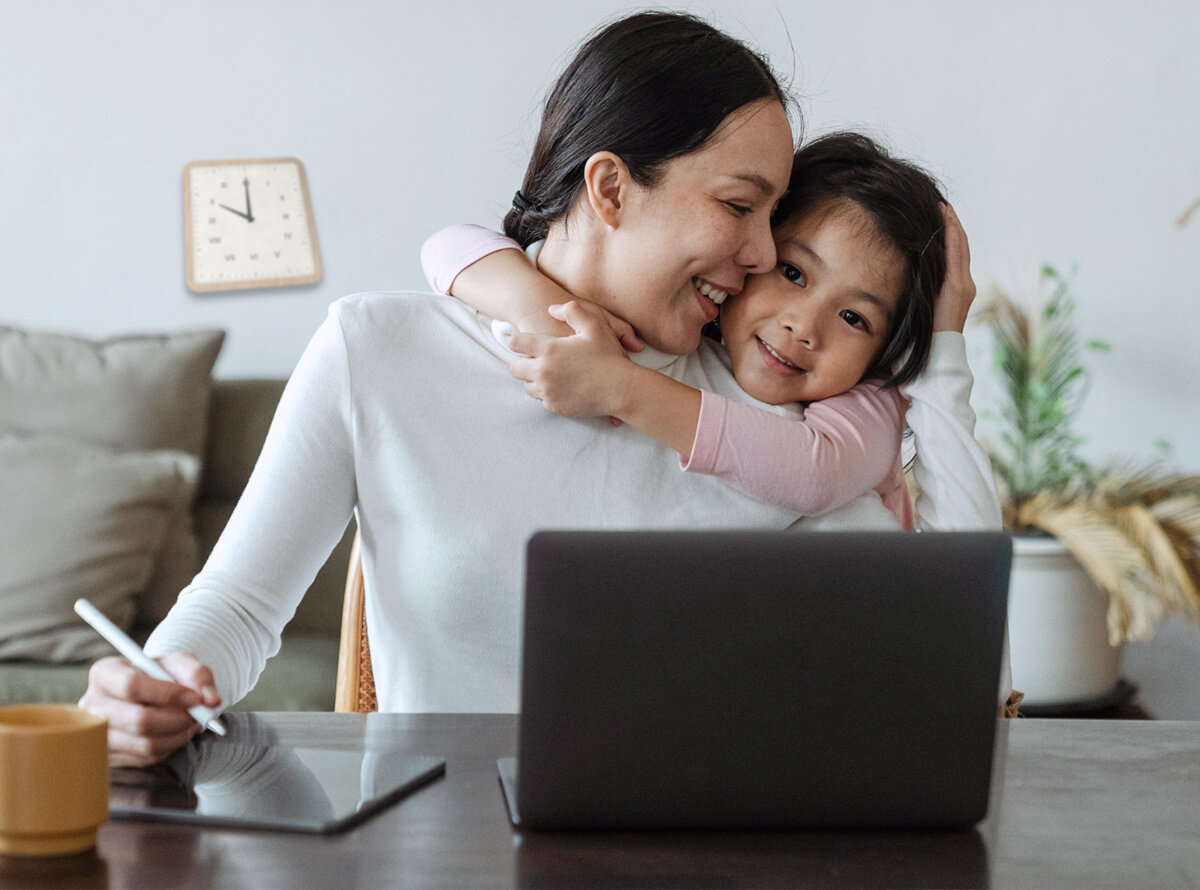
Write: h=10 m=0
